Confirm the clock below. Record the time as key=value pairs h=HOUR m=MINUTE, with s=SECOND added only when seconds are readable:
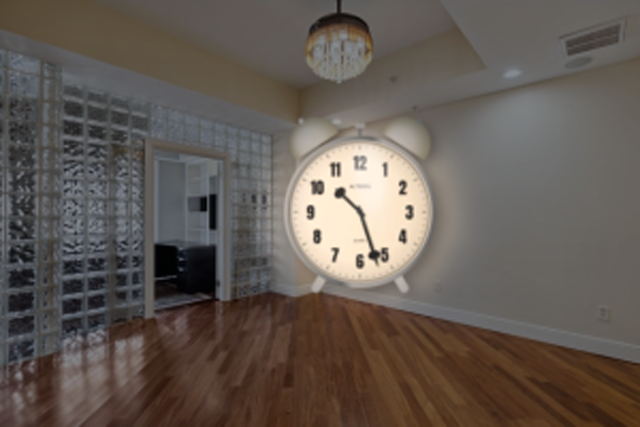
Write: h=10 m=27
